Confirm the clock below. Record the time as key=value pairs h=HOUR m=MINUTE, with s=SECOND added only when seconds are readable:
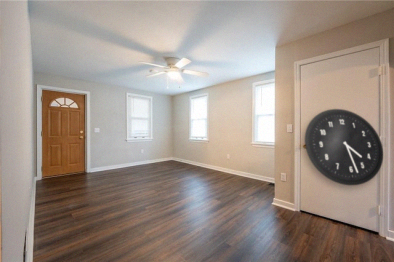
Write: h=4 m=28
